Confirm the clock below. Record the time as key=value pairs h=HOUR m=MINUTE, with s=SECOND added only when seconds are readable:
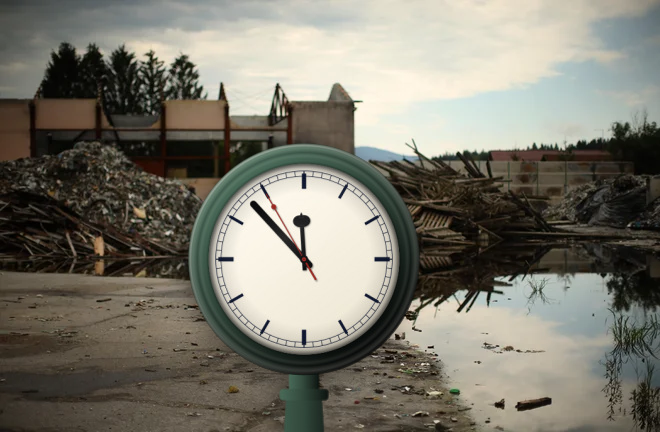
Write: h=11 m=52 s=55
